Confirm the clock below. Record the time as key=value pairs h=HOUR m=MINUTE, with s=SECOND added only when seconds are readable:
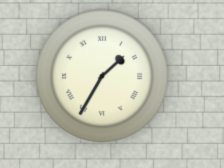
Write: h=1 m=35
